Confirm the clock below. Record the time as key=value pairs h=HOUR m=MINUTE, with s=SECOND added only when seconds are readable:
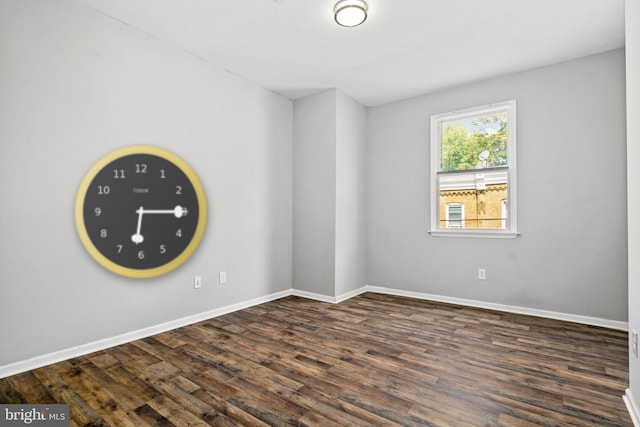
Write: h=6 m=15
